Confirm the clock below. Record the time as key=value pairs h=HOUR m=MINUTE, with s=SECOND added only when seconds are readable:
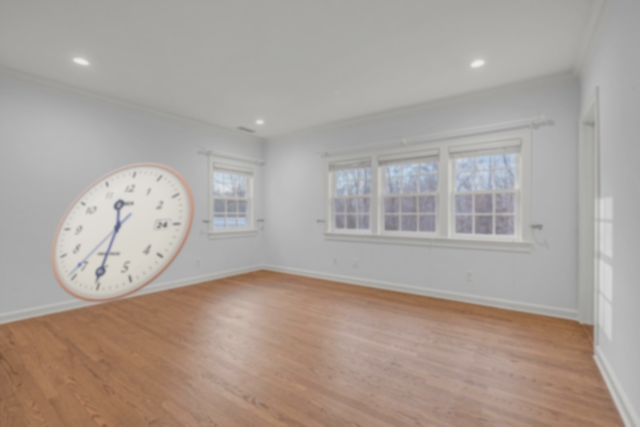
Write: h=11 m=30 s=36
